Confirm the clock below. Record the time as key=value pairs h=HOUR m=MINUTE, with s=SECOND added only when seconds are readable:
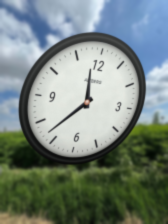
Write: h=11 m=37
